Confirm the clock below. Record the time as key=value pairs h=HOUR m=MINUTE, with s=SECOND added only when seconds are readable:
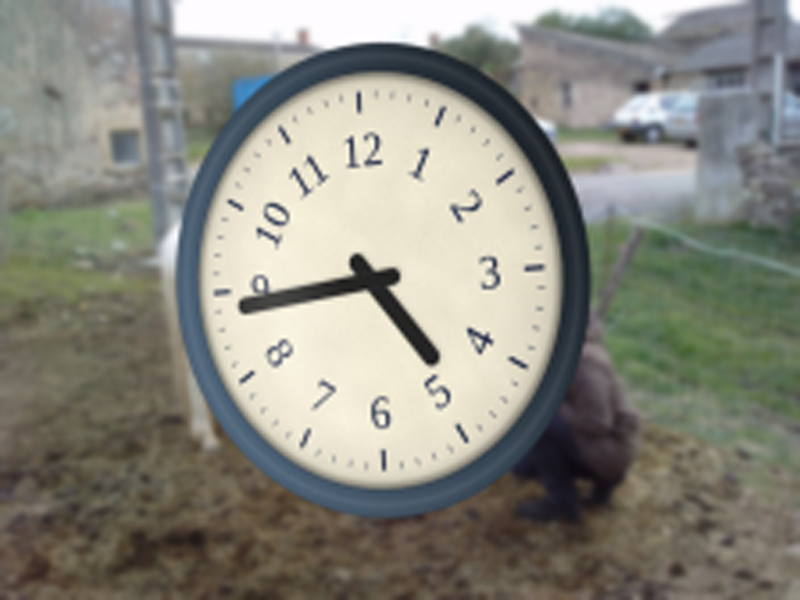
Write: h=4 m=44
